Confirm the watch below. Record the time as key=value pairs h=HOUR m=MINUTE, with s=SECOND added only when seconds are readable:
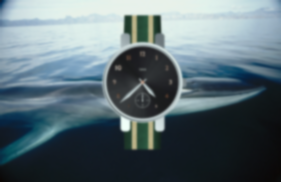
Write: h=4 m=38
